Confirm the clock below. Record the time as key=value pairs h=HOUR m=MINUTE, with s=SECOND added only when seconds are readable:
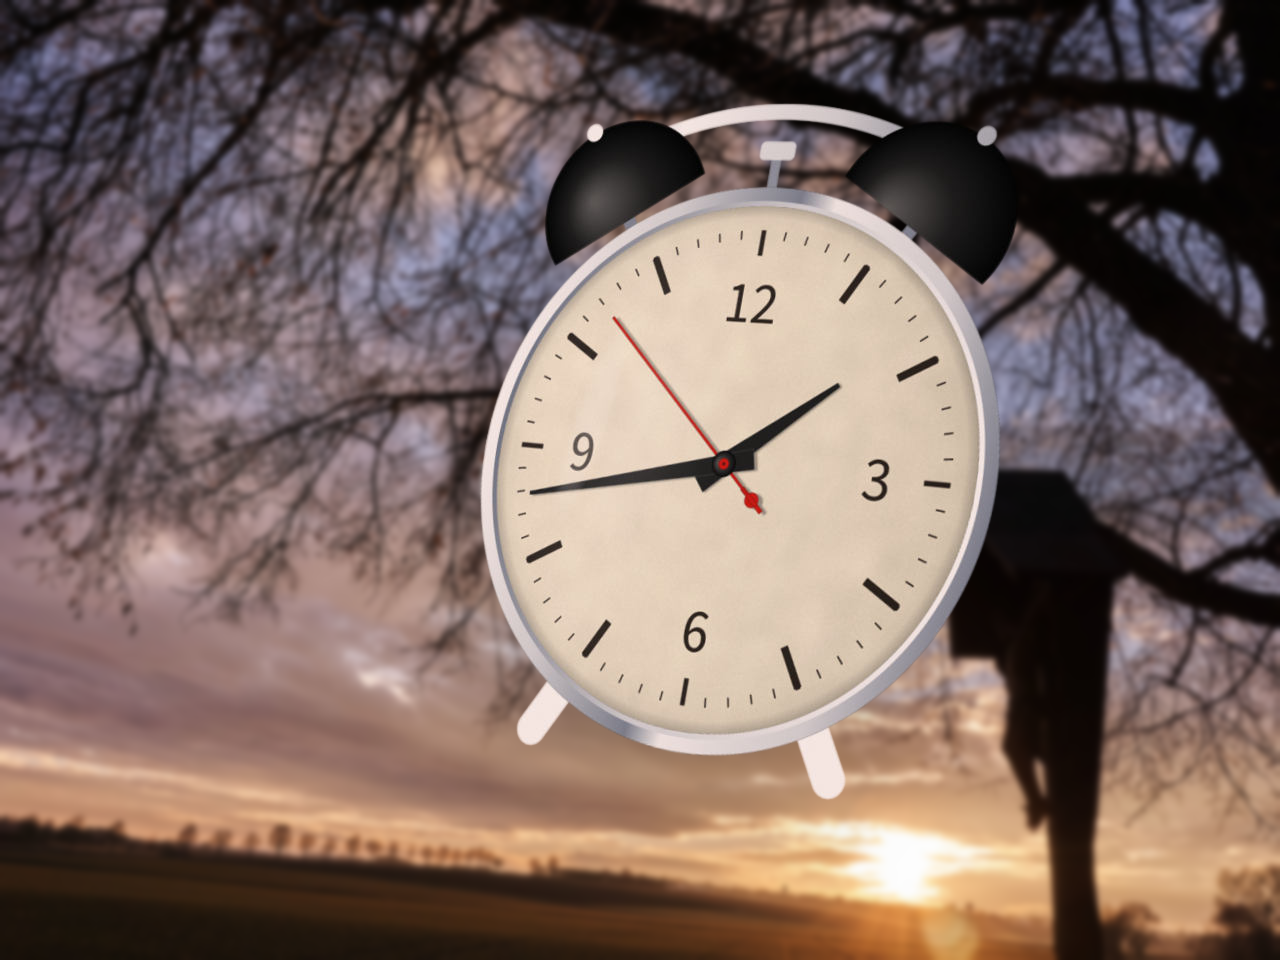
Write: h=1 m=42 s=52
